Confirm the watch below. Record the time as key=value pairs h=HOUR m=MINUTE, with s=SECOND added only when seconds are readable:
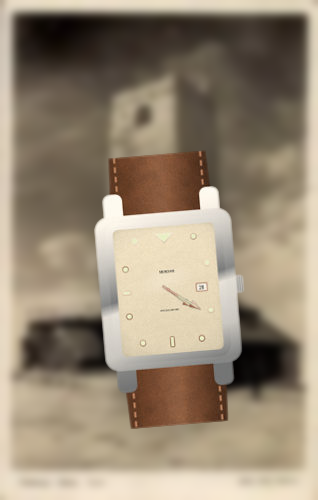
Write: h=4 m=21
